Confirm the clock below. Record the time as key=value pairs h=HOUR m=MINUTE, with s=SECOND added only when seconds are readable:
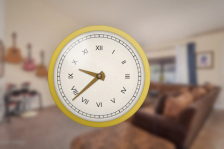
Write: h=9 m=38
